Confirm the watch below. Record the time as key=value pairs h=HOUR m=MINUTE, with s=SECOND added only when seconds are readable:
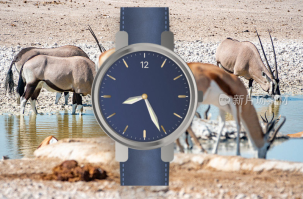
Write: h=8 m=26
